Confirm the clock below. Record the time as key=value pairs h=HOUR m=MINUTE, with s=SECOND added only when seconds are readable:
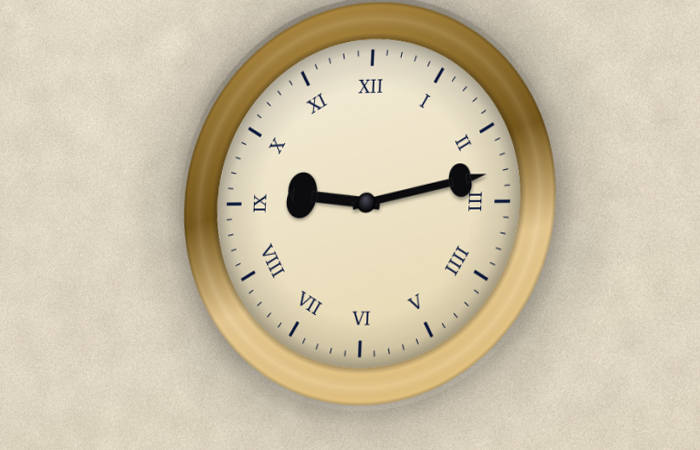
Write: h=9 m=13
